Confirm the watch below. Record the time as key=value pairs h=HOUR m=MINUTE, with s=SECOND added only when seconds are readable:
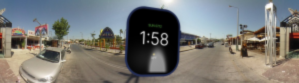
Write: h=1 m=58
